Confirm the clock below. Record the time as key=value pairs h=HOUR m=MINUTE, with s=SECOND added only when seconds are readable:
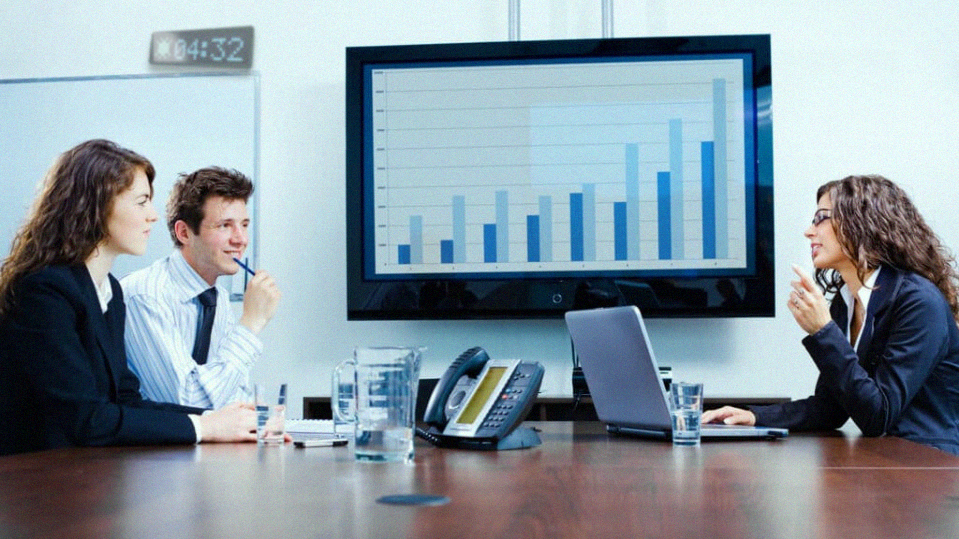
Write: h=4 m=32
